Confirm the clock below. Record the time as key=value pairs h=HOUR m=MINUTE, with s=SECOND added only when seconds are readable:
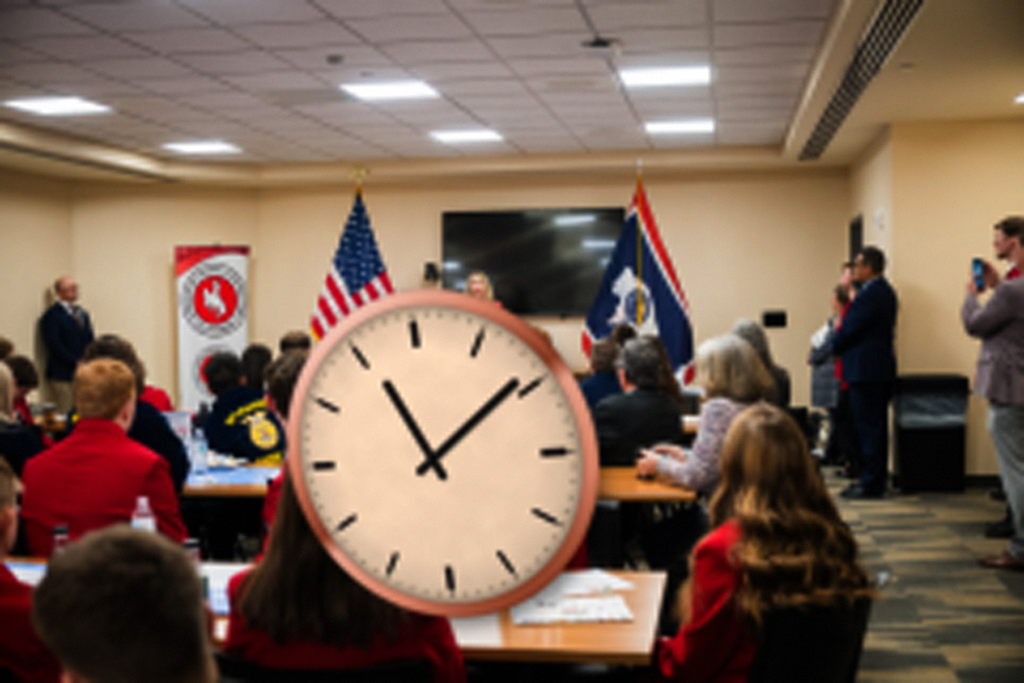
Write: h=11 m=9
